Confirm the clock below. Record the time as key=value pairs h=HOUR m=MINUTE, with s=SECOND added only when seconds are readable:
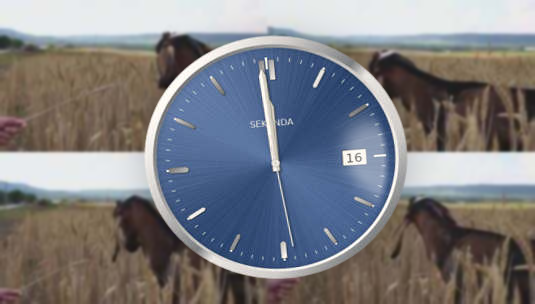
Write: h=11 m=59 s=29
